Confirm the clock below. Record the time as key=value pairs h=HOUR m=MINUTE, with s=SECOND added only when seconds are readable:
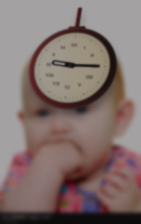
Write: h=9 m=15
